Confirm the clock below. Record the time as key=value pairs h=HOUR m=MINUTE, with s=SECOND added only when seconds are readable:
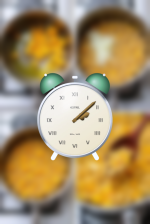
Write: h=2 m=8
